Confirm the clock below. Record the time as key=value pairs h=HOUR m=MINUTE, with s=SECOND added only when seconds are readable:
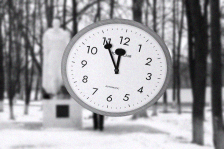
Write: h=11 m=55
